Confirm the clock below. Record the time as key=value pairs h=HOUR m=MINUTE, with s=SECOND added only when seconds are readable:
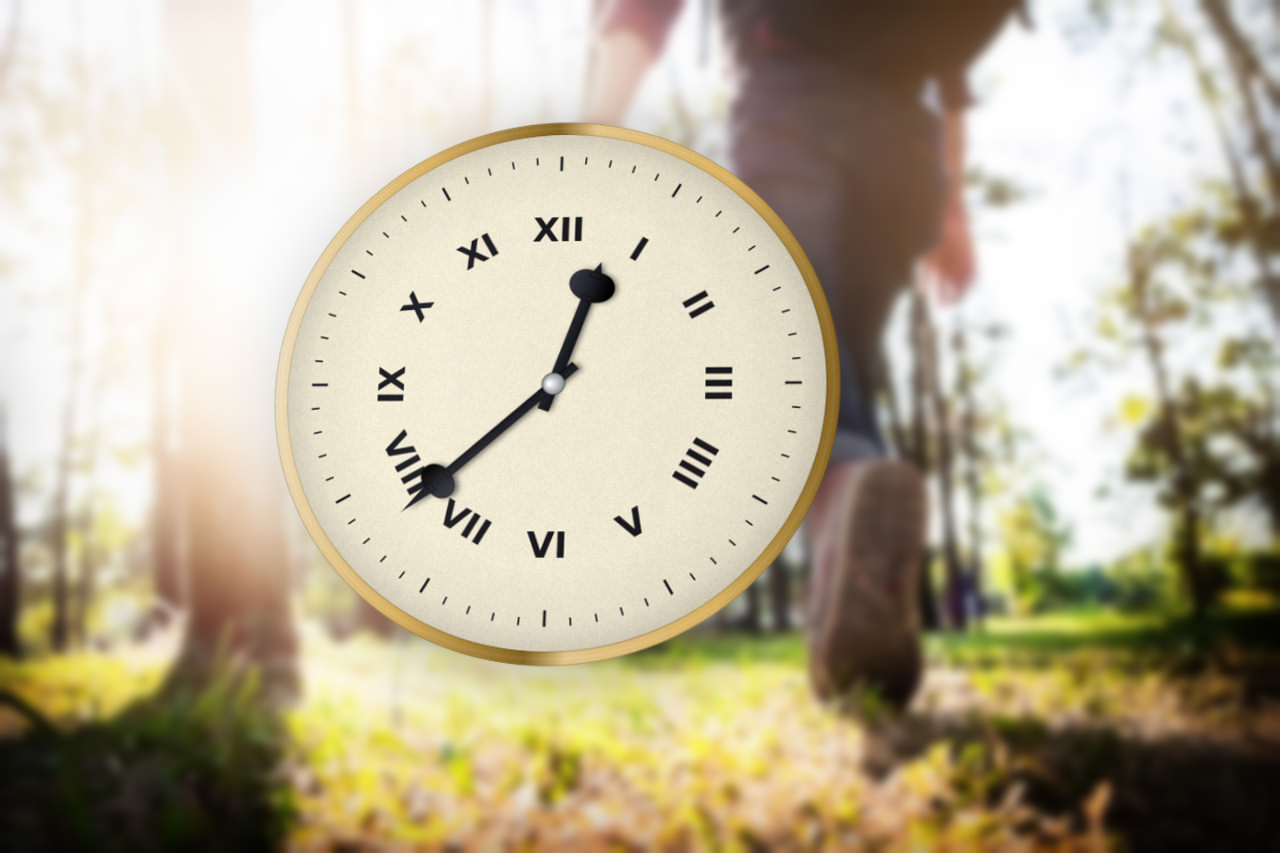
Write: h=12 m=38
